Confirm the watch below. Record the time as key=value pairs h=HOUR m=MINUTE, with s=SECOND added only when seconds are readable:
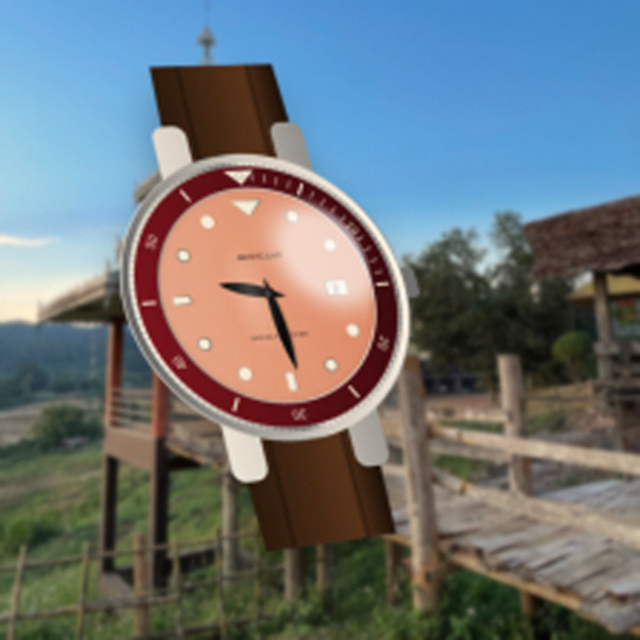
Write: h=9 m=29
